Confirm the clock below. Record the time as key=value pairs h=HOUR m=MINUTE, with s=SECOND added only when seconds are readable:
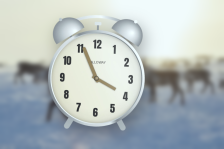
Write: h=3 m=56
